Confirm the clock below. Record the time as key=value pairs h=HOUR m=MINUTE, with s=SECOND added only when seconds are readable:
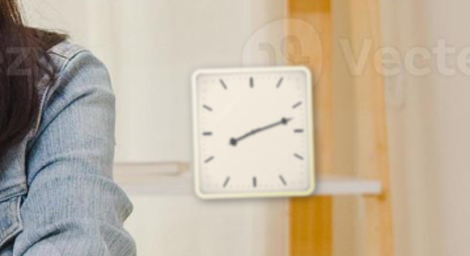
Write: h=8 m=12
